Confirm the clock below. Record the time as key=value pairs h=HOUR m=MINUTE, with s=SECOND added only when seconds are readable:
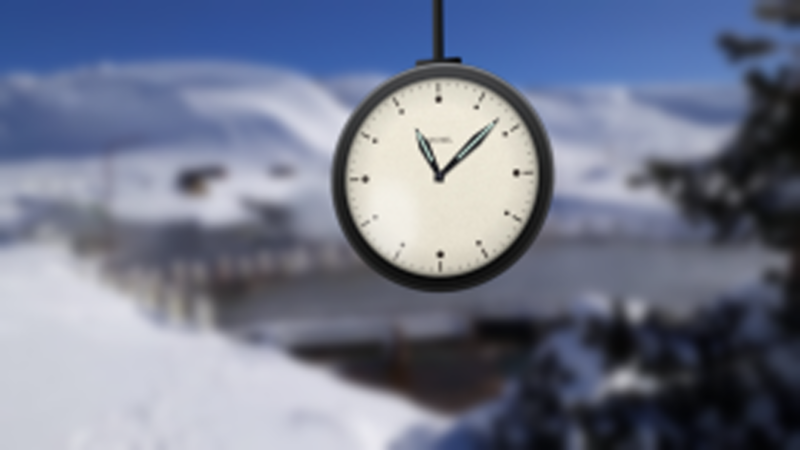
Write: h=11 m=8
